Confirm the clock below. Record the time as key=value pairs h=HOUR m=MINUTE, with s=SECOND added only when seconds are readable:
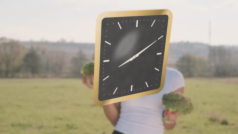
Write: h=8 m=10
